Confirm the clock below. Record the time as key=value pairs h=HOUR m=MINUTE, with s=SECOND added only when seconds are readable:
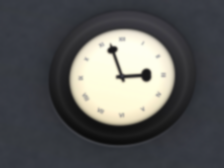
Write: h=2 m=57
